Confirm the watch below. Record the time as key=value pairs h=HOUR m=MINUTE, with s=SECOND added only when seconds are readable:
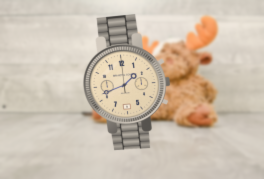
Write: h=1 m=42
